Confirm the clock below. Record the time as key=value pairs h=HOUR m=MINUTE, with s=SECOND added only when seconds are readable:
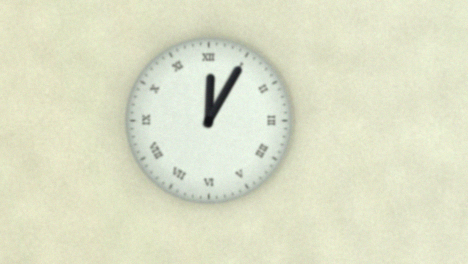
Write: h=12 m=5
